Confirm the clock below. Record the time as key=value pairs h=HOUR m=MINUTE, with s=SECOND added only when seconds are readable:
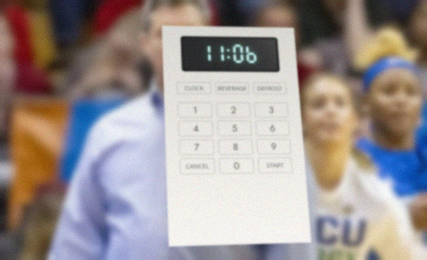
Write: h=11 m=6
